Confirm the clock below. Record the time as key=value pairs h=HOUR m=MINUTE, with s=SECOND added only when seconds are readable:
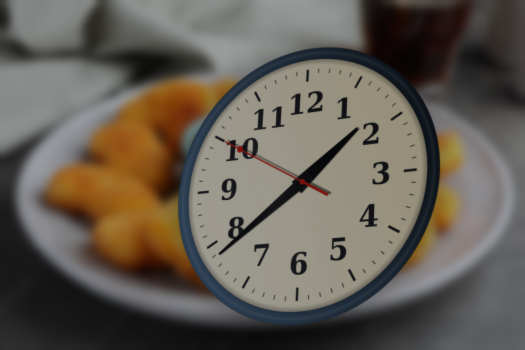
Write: h=1 m=38 s=50
